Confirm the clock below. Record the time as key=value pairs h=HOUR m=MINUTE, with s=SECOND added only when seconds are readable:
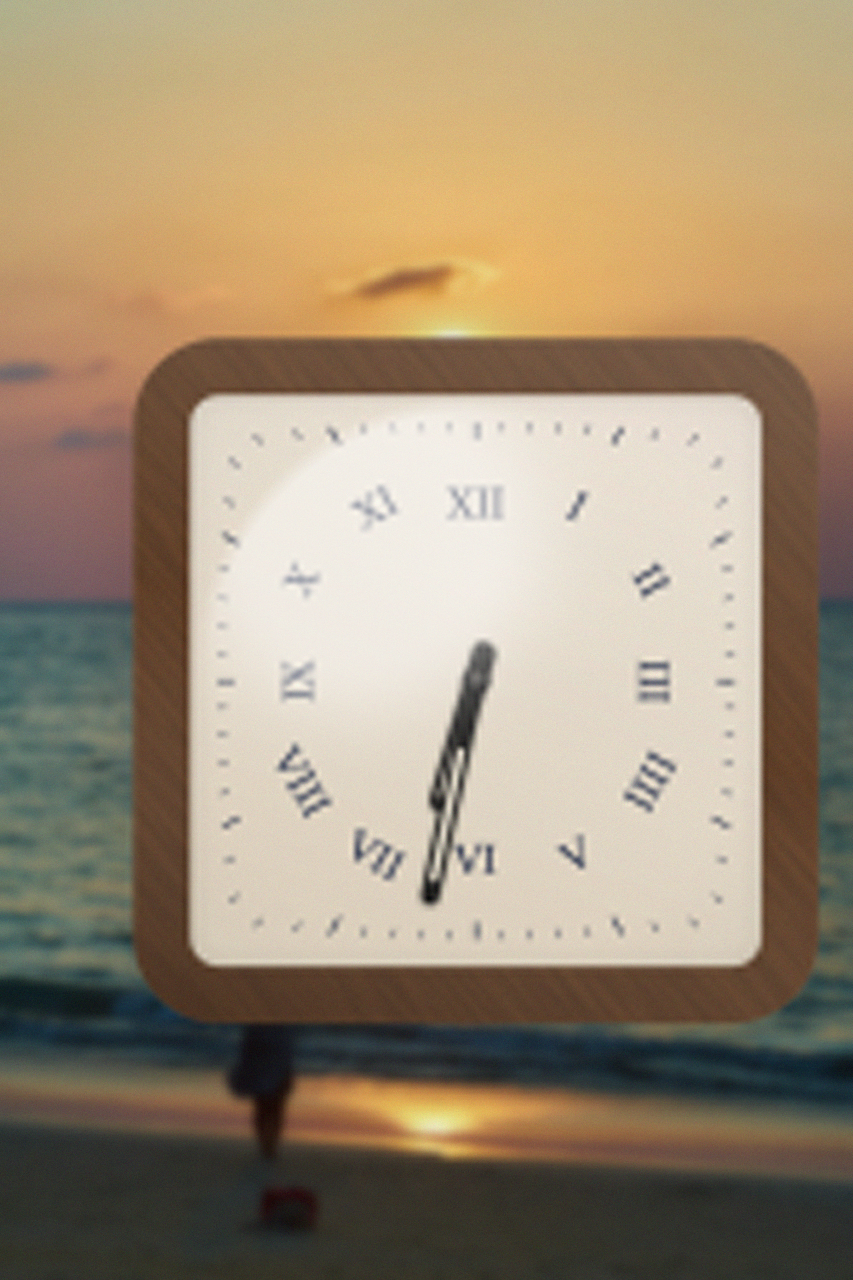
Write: h=6 m=32
